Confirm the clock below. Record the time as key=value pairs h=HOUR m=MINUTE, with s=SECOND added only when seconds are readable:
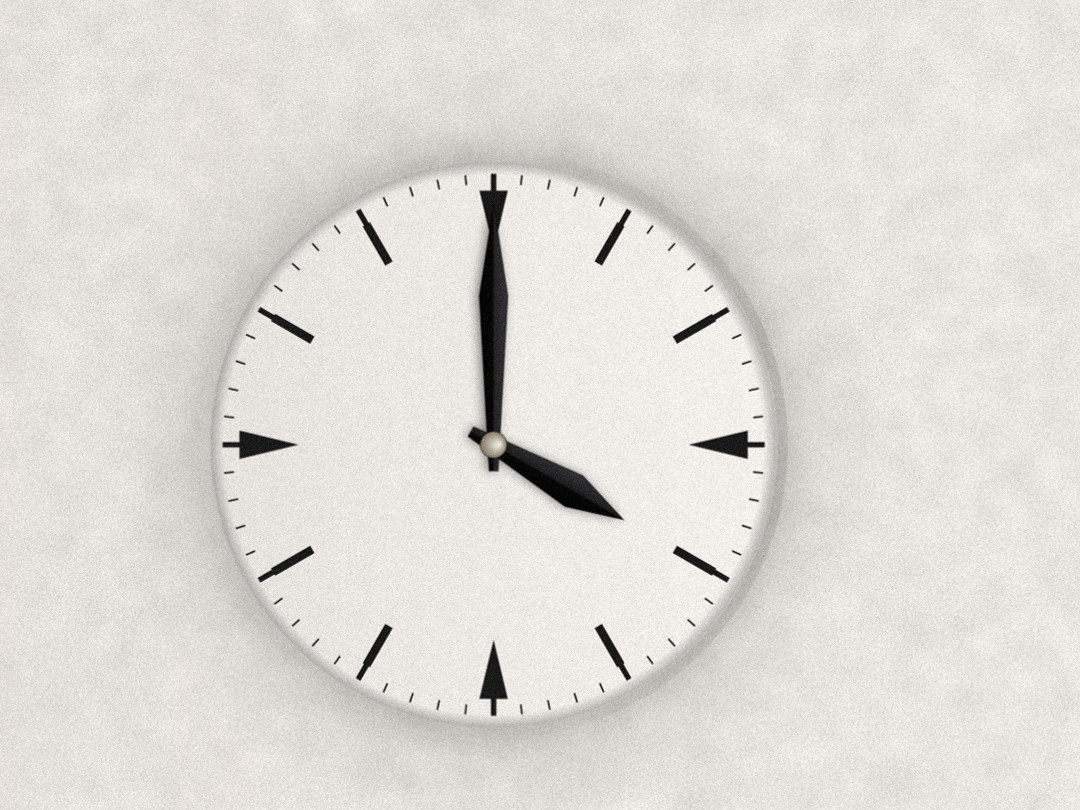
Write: h=4 m=0
